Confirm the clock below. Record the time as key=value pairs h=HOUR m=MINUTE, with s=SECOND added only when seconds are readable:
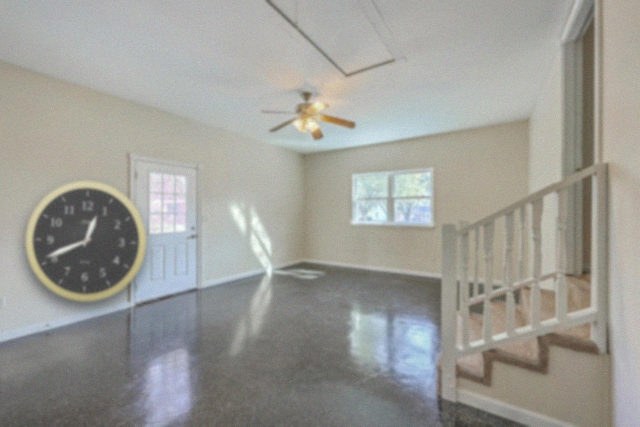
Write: h=12 m=41
